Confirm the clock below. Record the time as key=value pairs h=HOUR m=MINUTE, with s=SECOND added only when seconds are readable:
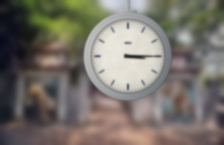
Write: h=3 m=15
